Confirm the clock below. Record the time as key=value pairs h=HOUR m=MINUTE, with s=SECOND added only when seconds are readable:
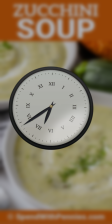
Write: h=6 m=39
